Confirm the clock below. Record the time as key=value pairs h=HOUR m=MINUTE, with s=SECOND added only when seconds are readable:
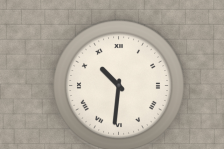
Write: h=10 m=31
